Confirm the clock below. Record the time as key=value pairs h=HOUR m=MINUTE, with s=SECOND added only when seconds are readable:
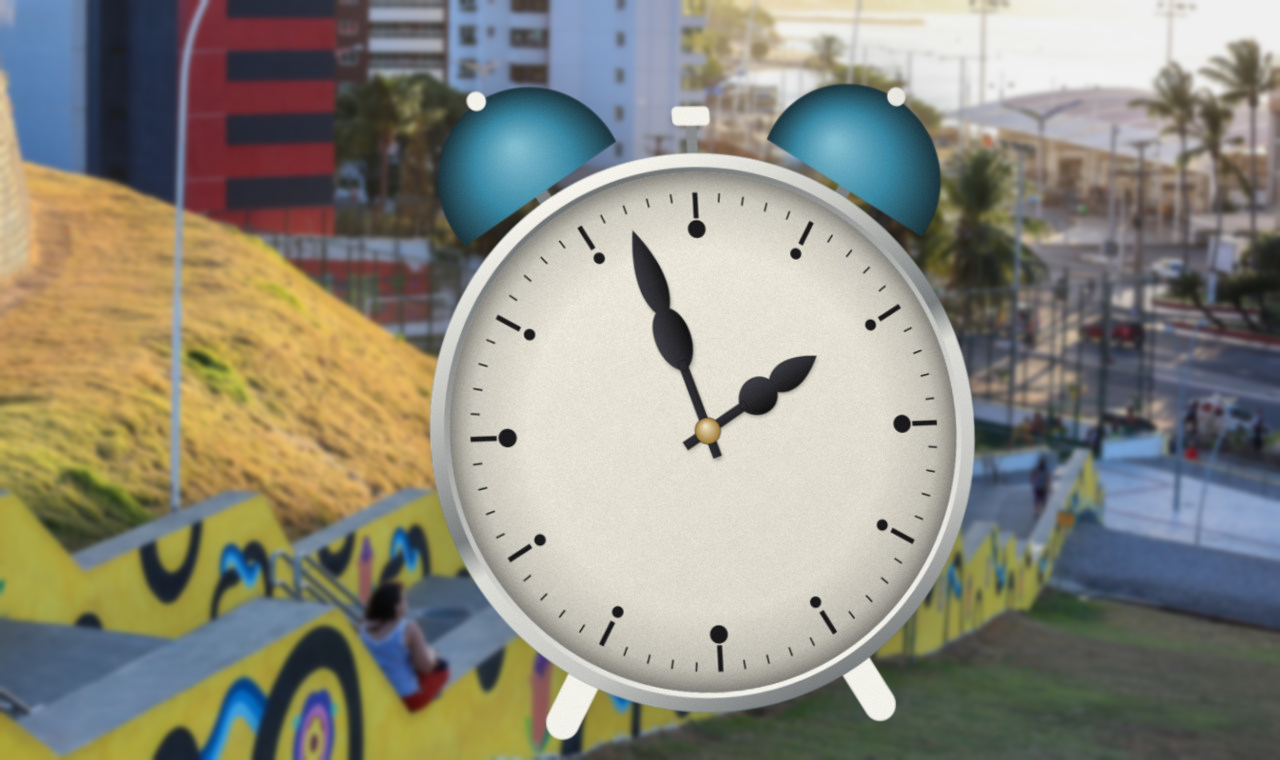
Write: h=1 m=57
